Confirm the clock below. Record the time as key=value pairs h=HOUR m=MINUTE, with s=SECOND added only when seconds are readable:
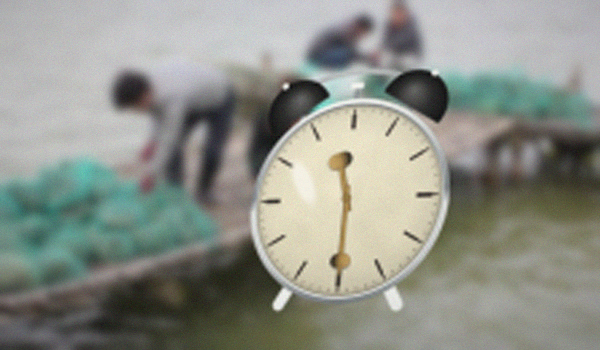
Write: h=11 m=30
